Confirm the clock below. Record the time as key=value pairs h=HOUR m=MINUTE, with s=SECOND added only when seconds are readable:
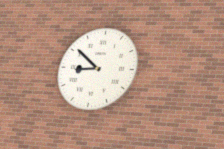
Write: h=8 m=51
